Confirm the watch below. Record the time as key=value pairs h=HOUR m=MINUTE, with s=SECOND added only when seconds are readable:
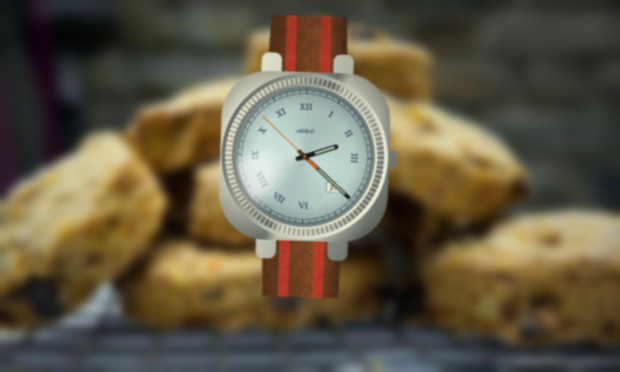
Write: h=2 m=21 s=52
